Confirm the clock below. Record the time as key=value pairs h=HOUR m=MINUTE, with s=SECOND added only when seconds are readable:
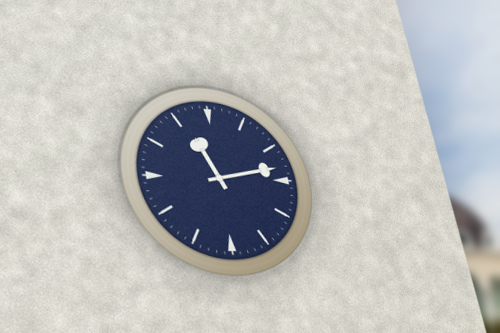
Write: h=11 m=13
